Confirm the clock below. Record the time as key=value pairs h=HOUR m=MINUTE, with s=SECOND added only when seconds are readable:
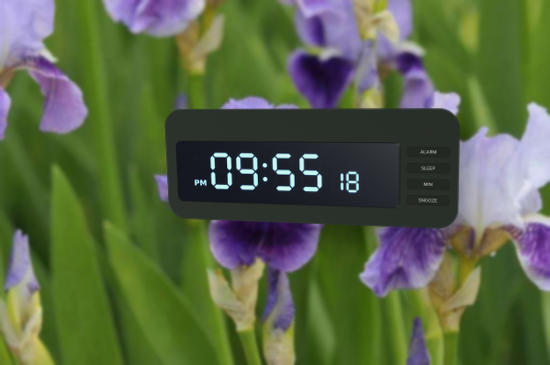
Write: h=9 m=55 s=18
